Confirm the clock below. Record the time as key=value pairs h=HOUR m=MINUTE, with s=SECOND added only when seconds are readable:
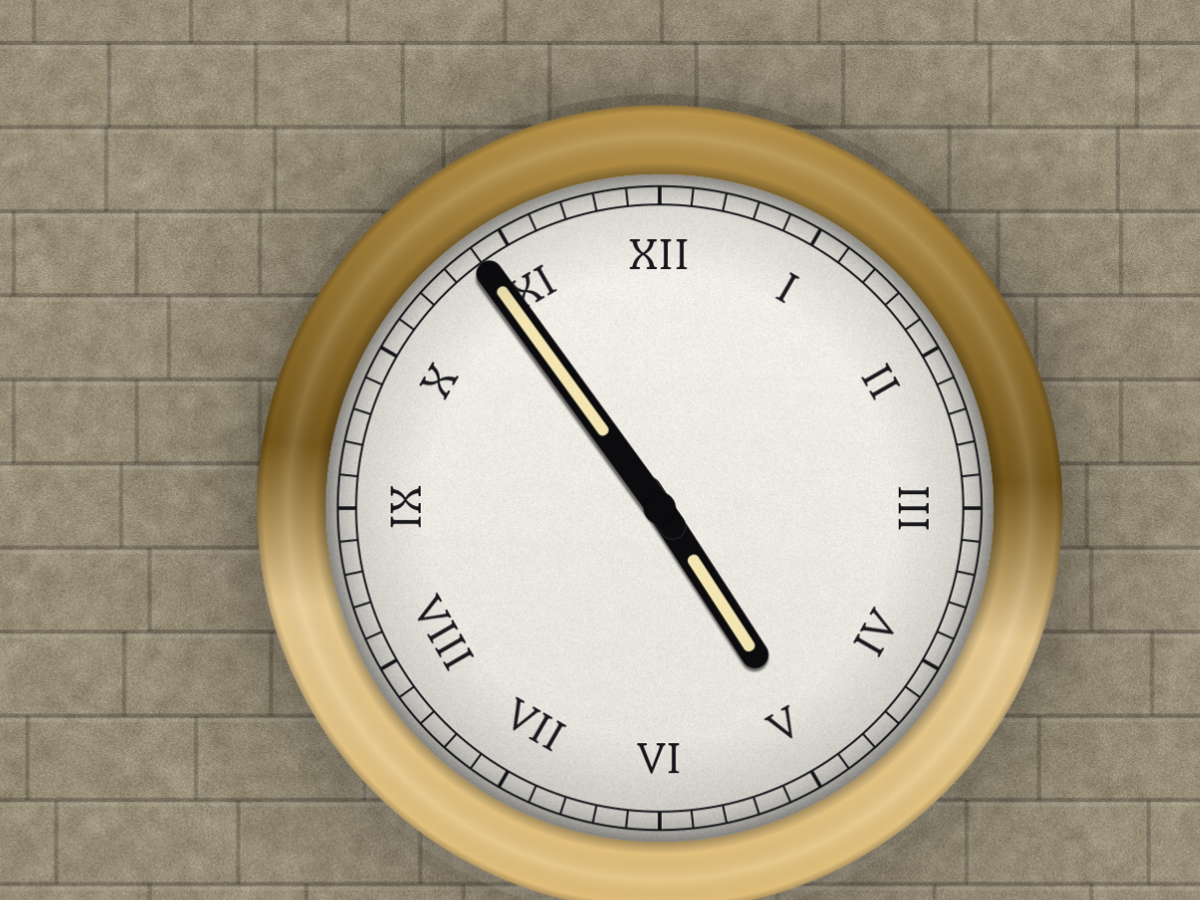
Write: h=4 m=54
